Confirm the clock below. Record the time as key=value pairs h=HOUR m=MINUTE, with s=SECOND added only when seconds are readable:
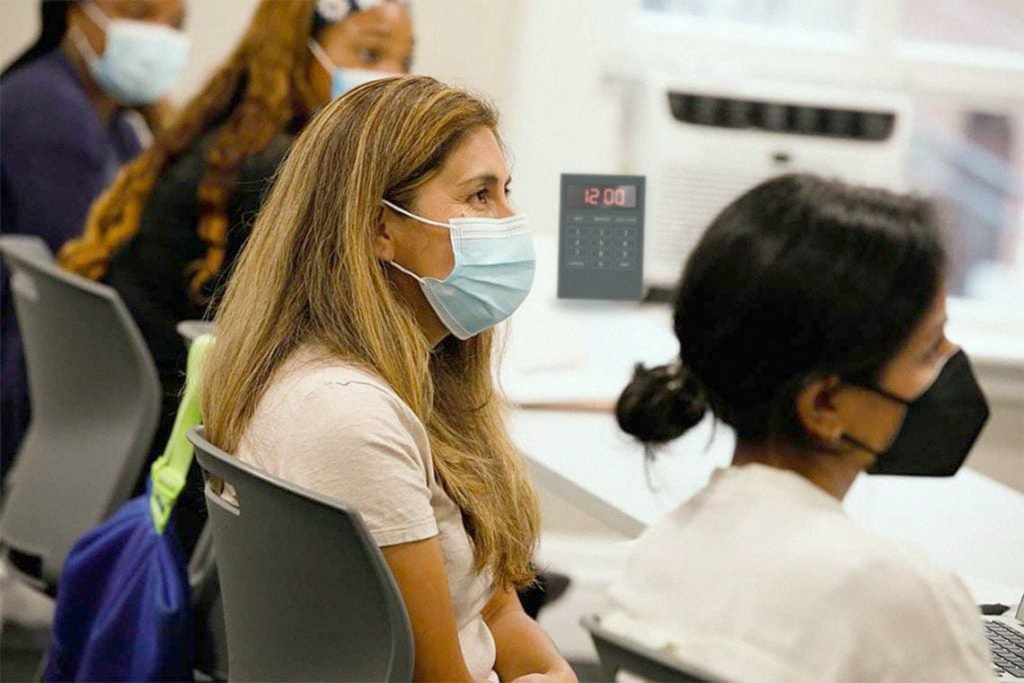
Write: h=12 m=0
